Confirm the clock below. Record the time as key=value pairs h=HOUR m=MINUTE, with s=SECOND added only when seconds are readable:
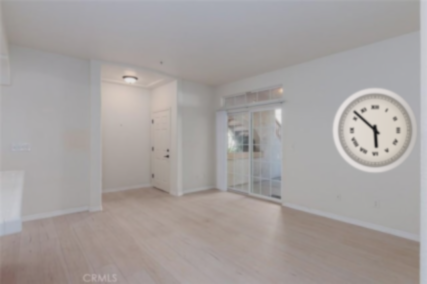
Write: h=5 m=52
